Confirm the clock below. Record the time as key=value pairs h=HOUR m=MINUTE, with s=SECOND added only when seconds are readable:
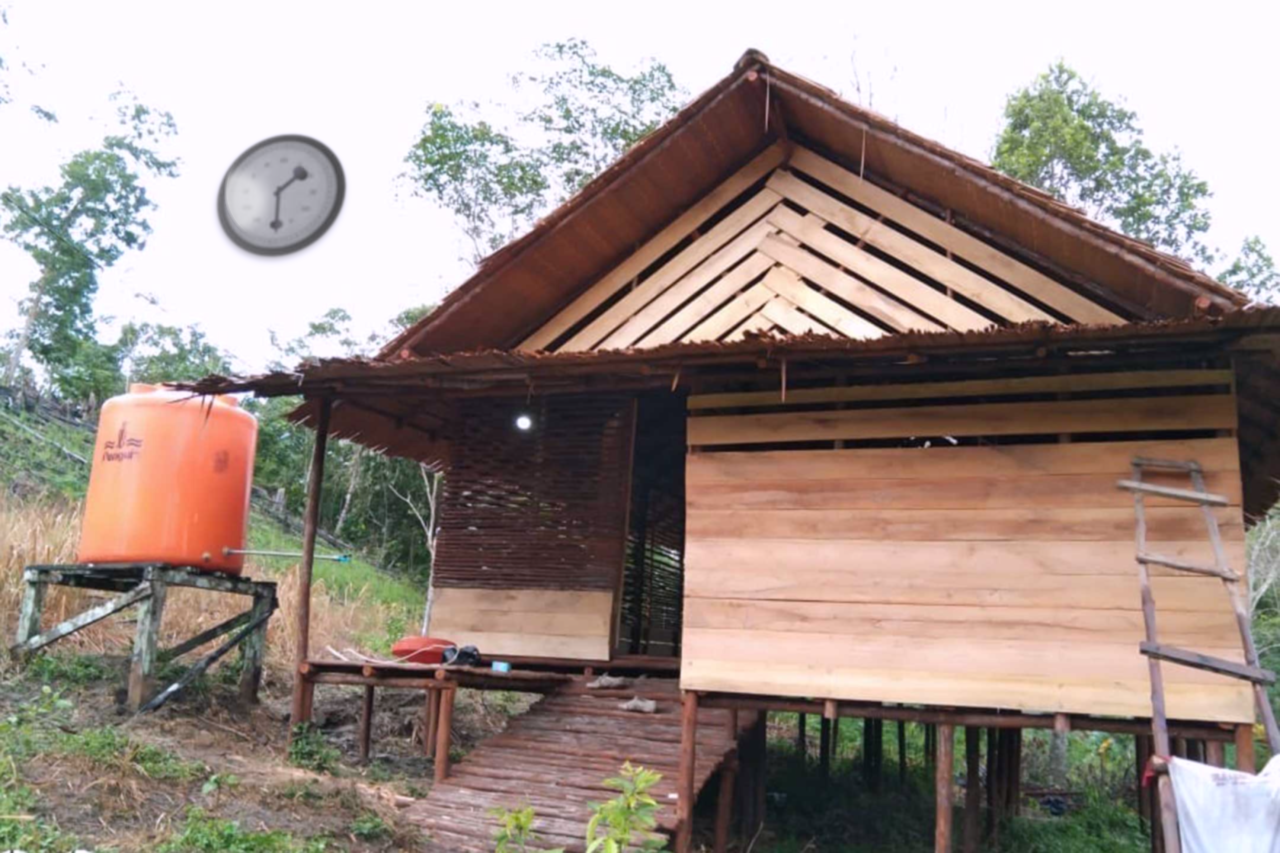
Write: h=1 m=29
